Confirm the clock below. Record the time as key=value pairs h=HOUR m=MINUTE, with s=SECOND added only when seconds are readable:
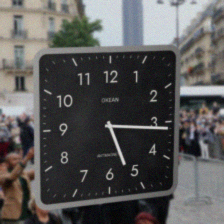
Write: h=5 m=16
